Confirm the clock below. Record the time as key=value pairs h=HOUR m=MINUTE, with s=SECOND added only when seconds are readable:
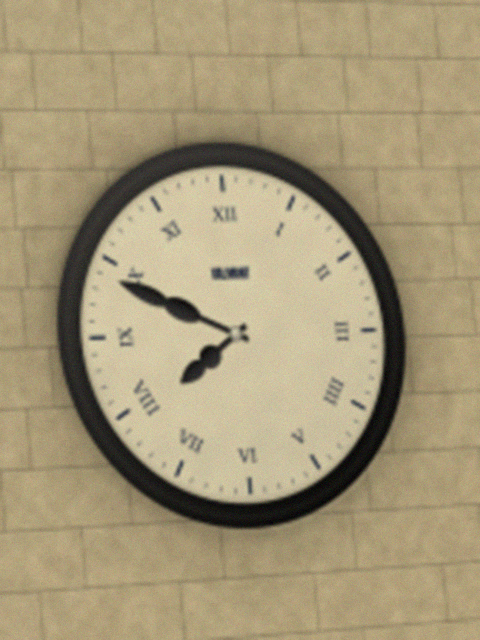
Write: h=7 m=49
